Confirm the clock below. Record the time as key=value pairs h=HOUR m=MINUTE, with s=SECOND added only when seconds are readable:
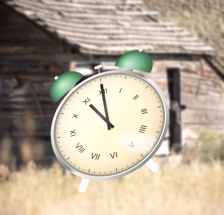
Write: h=11 m=0
